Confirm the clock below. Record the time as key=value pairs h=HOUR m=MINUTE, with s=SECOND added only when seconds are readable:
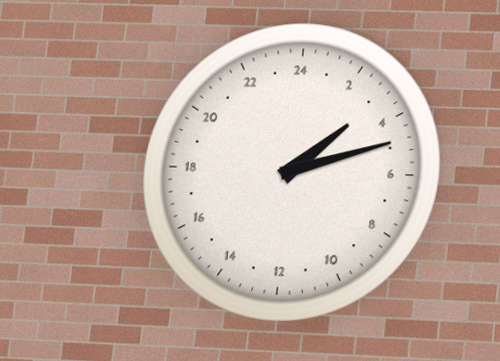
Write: h=3 m=12
